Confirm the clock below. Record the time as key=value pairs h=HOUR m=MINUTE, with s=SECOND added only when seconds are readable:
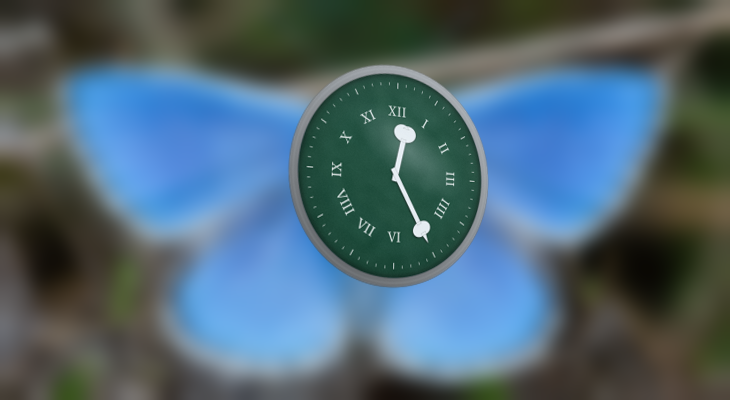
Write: h=12 m=25
